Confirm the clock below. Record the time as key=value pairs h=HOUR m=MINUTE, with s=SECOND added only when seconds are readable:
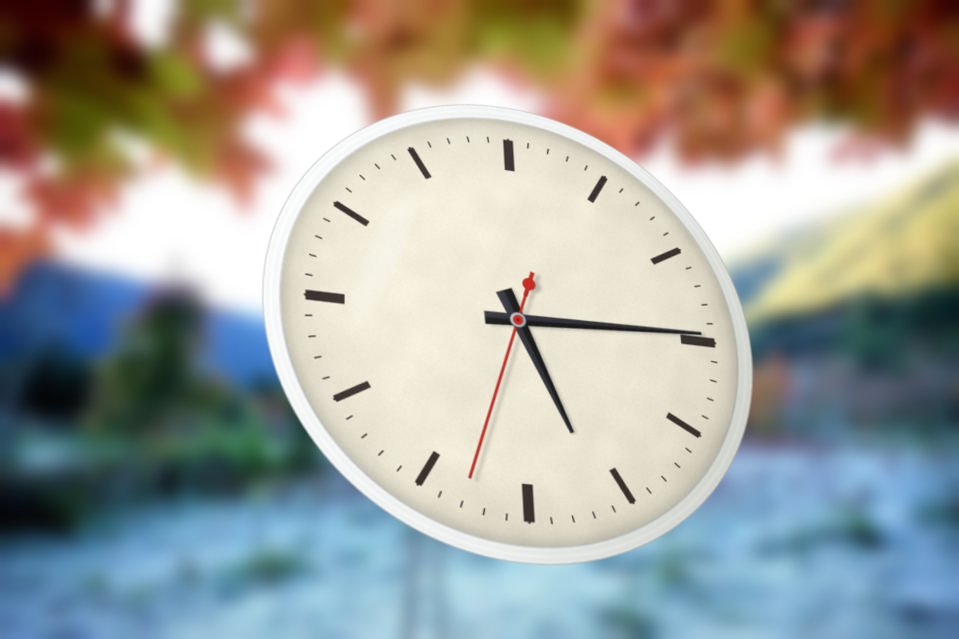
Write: h=5 m=14 s=33
